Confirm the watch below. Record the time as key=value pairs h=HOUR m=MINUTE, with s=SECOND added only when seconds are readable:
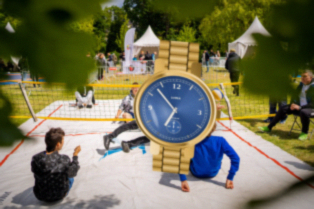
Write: h=6 m=53
